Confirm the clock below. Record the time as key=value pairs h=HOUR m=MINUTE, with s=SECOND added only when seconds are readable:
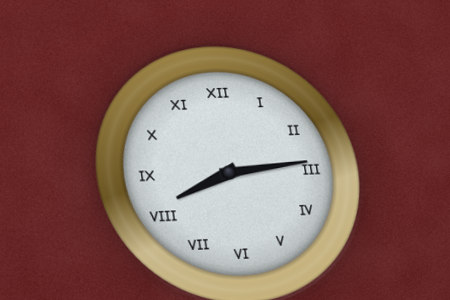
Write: h=8 m=14
